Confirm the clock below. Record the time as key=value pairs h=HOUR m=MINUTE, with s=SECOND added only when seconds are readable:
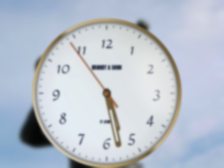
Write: h=5 m=27 s=54
